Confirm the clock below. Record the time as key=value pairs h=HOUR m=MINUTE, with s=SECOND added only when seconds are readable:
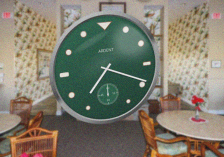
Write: h=7 m=19
